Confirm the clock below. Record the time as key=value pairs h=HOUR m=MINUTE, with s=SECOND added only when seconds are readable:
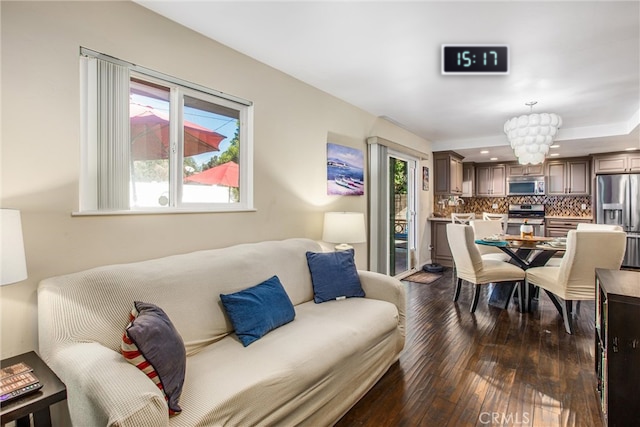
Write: h=15 m=17
